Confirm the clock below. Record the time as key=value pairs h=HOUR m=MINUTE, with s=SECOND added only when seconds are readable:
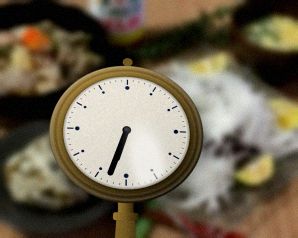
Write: h=6 m=33
